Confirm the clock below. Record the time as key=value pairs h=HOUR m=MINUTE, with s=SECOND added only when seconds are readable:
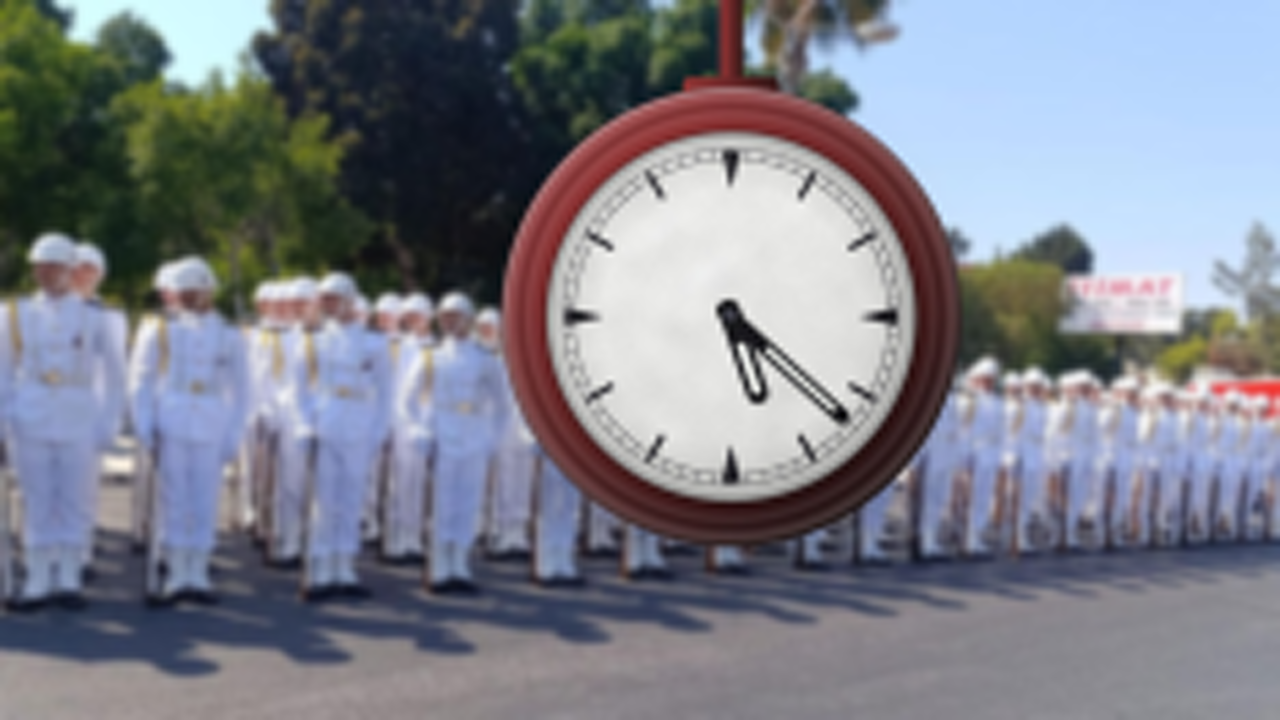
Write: h=5 m=22
